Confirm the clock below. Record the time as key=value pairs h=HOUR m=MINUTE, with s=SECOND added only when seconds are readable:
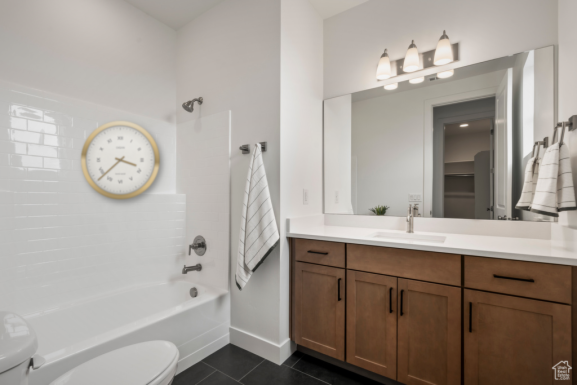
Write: h=3 m=38
